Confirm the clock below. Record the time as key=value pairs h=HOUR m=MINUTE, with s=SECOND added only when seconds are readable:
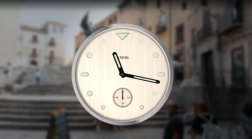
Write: h=11 m=17
